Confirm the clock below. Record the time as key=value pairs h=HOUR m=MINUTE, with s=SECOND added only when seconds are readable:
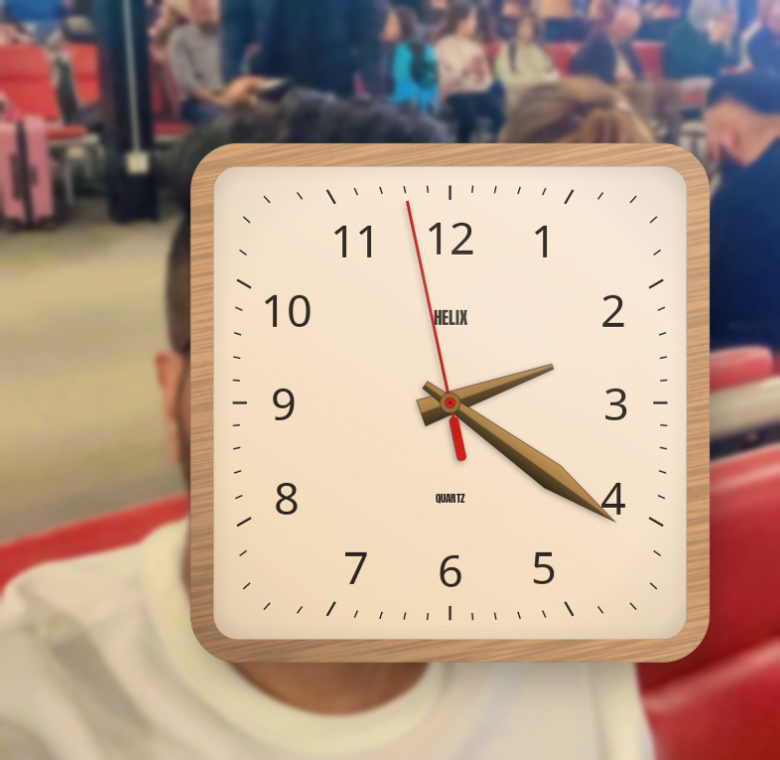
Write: h=2 m=20 s=58
